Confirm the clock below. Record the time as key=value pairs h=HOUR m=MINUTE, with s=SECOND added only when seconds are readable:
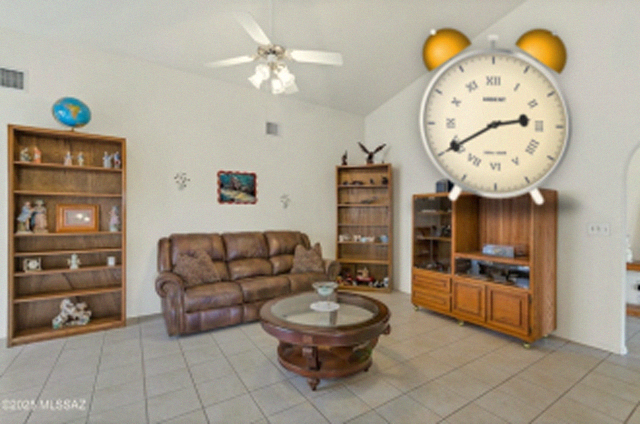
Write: h=2 m=40
